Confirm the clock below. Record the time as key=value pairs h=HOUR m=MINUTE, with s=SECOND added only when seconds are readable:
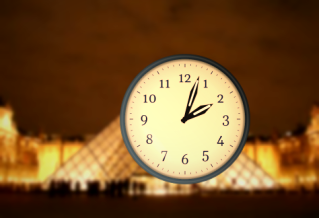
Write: h=2 m=3
